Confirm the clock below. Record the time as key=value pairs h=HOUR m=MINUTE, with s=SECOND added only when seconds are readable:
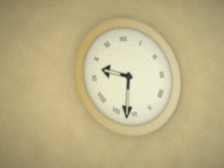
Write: h=9 m=32
